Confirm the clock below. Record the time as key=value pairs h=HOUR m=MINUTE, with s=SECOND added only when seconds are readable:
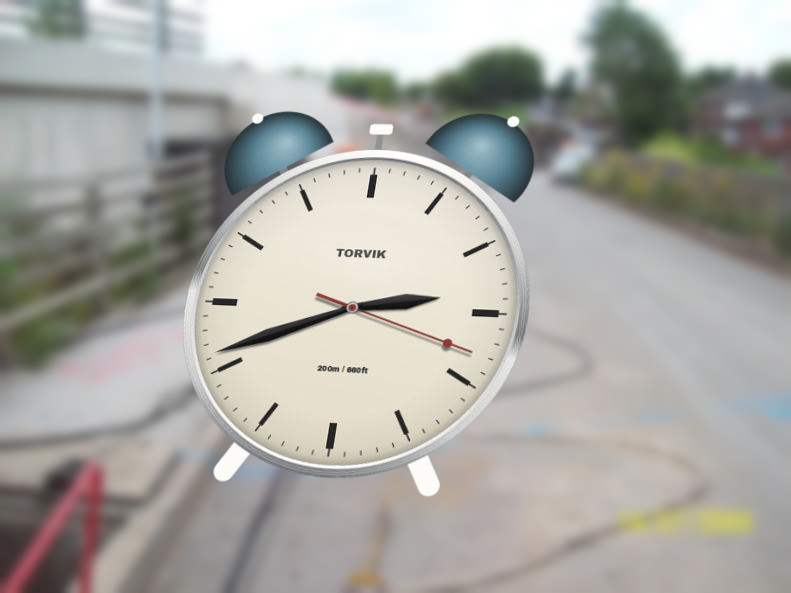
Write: h=2 m=41 s=18
